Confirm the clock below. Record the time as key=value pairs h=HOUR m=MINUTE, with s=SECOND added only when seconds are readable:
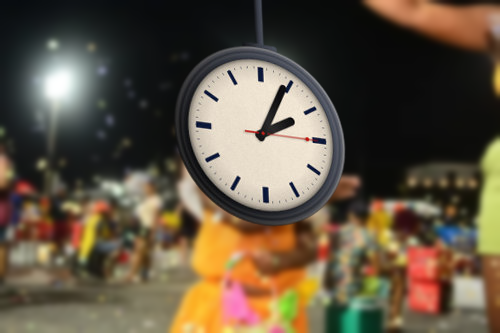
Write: h=2 m=4 s=15
